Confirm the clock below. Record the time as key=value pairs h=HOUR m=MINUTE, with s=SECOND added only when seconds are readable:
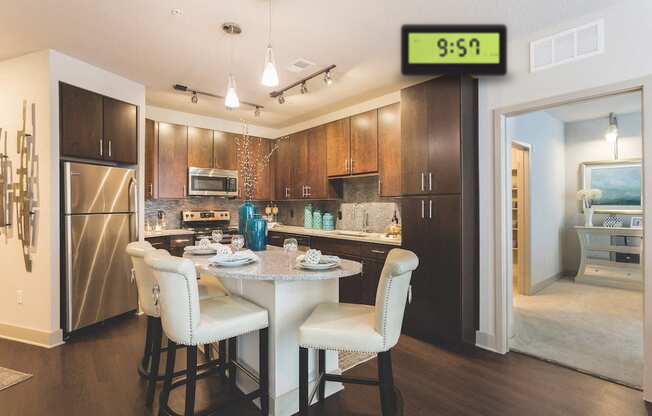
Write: h=9 m=57
